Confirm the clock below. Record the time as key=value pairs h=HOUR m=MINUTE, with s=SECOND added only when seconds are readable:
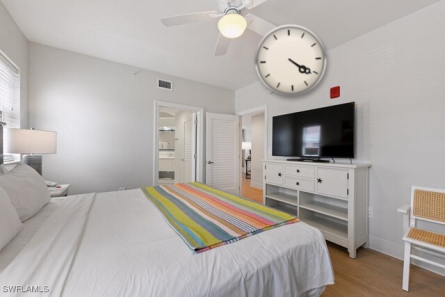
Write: h=4 m=21
